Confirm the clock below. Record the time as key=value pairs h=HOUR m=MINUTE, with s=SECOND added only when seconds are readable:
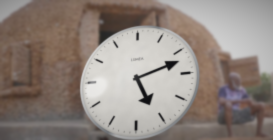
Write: h=5 m=12
